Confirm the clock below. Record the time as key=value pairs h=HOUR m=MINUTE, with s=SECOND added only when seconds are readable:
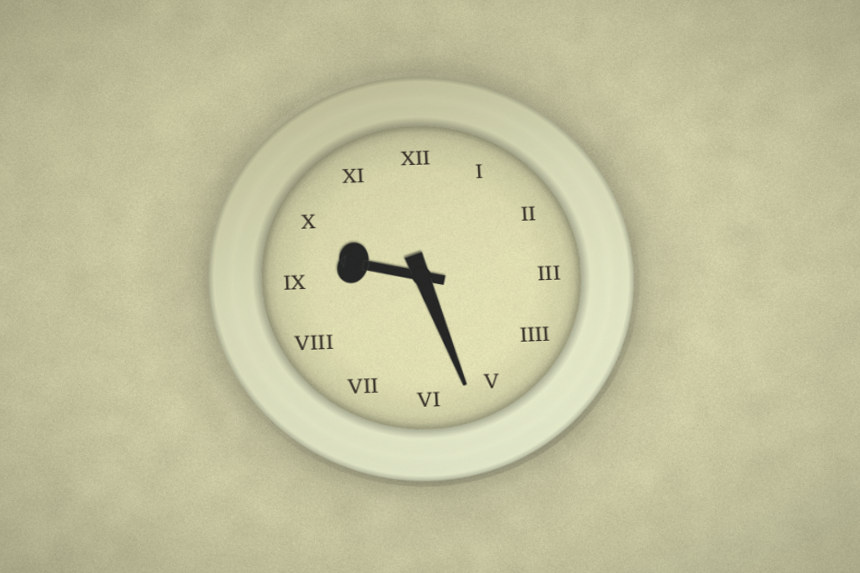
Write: h=9 m=27
